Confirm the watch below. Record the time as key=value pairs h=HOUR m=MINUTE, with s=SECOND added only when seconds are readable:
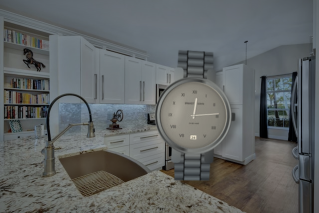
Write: h=12 m=14
